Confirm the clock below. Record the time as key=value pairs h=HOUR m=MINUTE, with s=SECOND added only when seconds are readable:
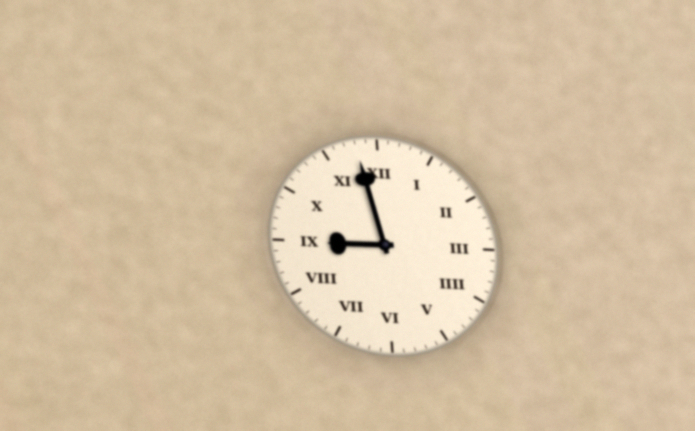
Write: h=8 m=58
